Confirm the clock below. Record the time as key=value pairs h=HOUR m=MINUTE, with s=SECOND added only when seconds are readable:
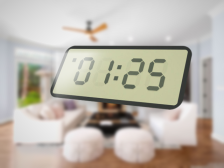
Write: h=1 m=25
